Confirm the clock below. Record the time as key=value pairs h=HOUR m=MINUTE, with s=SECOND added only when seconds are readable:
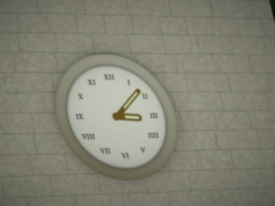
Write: h=3 m=8
